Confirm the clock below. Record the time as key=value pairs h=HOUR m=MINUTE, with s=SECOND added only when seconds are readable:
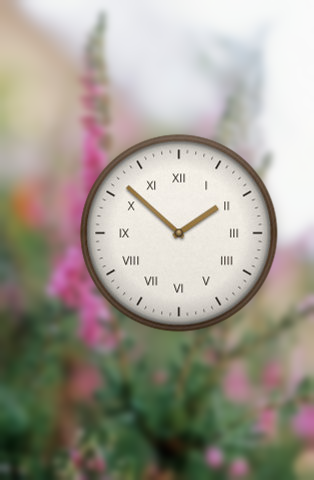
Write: h=1 m=52
